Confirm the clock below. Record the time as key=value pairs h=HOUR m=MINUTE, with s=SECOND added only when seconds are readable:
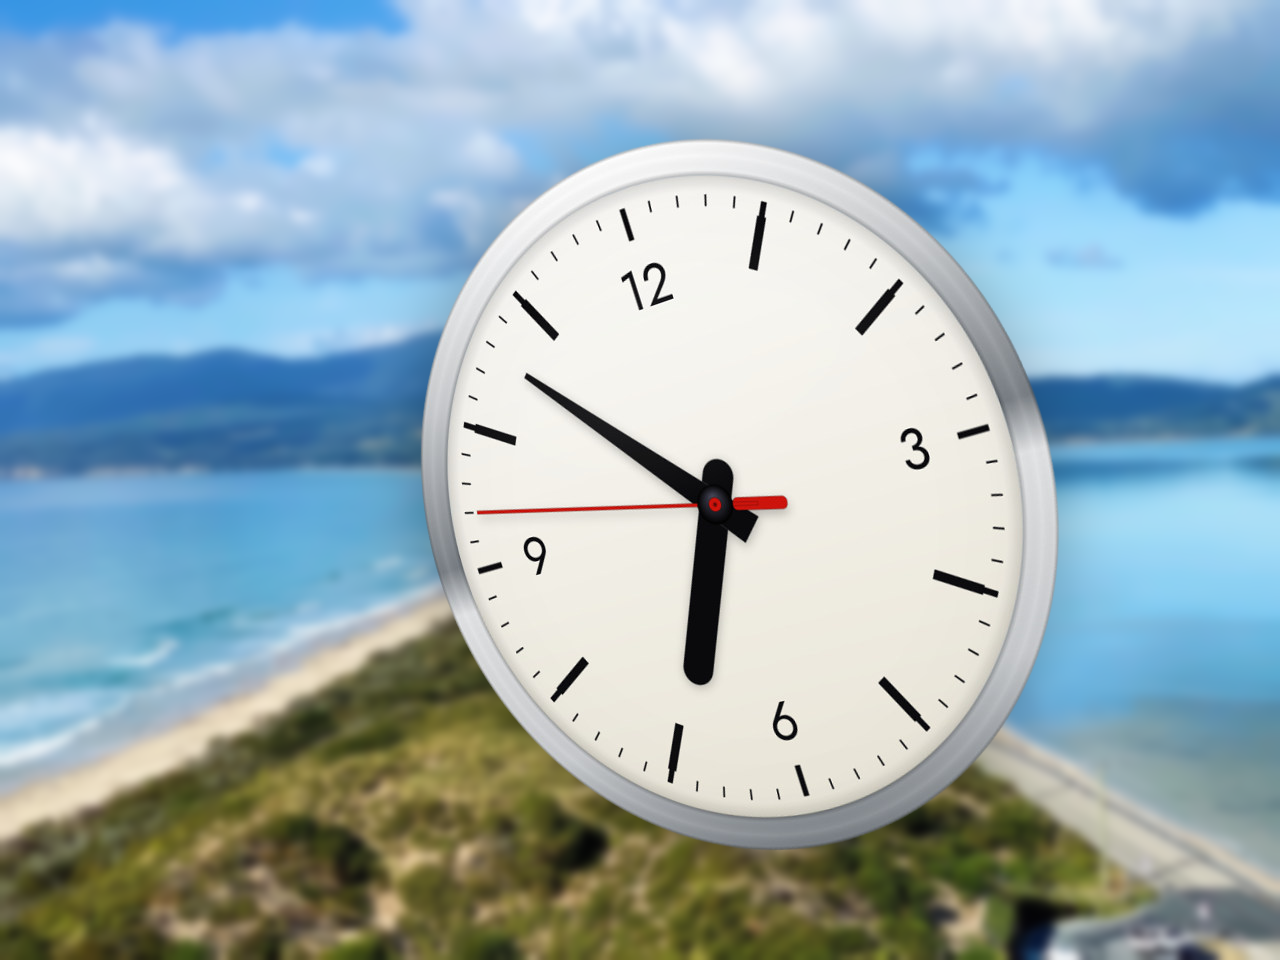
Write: h=6 m=52 s=47
